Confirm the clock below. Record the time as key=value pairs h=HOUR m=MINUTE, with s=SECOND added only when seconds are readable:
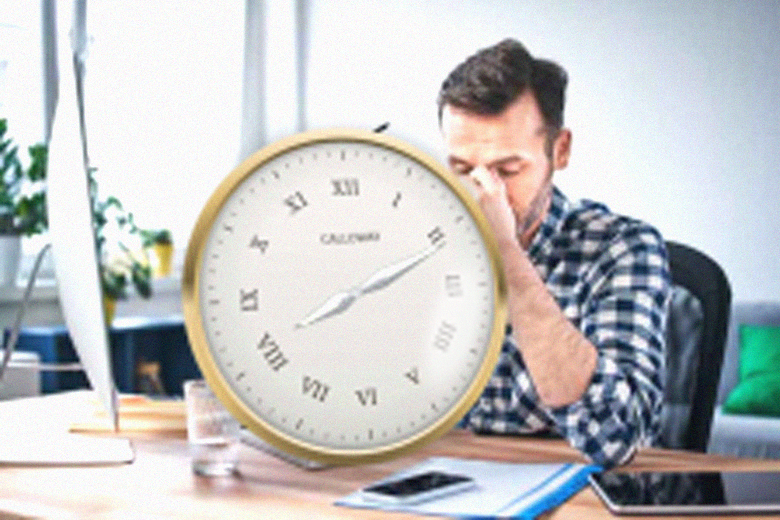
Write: h=8 m=11
